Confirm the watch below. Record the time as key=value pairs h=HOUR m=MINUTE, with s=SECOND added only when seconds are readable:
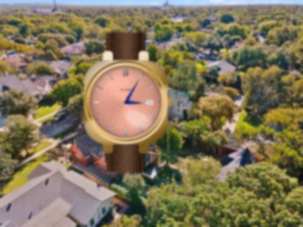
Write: h=3 m=5
